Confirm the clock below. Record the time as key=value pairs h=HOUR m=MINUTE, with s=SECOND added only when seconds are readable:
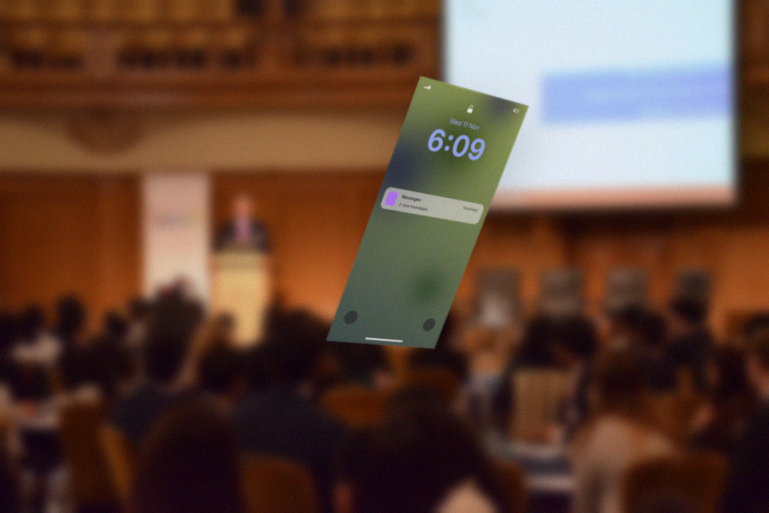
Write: h=6 m=9
